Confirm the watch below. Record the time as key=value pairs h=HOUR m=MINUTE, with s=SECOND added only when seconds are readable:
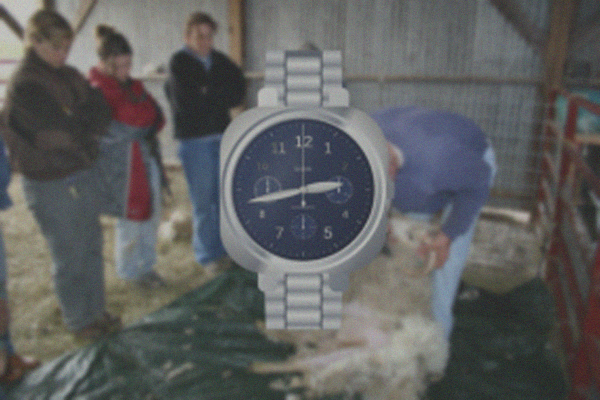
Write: h=2 m=43
